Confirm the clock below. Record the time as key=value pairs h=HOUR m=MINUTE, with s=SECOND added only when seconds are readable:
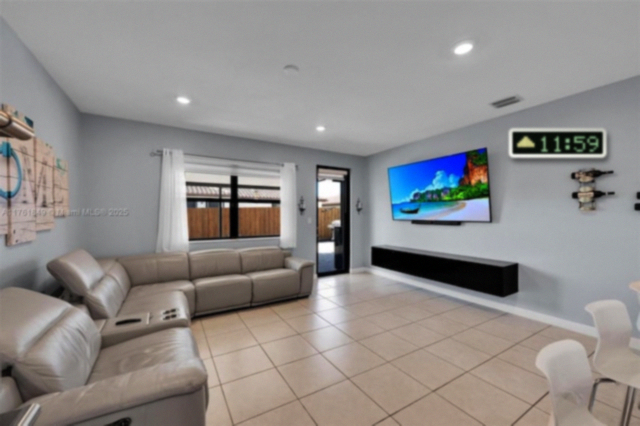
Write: h=11 m=59
